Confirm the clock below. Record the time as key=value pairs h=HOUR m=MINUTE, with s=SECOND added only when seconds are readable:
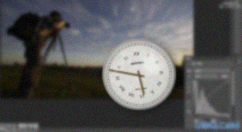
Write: h=5 m=48
